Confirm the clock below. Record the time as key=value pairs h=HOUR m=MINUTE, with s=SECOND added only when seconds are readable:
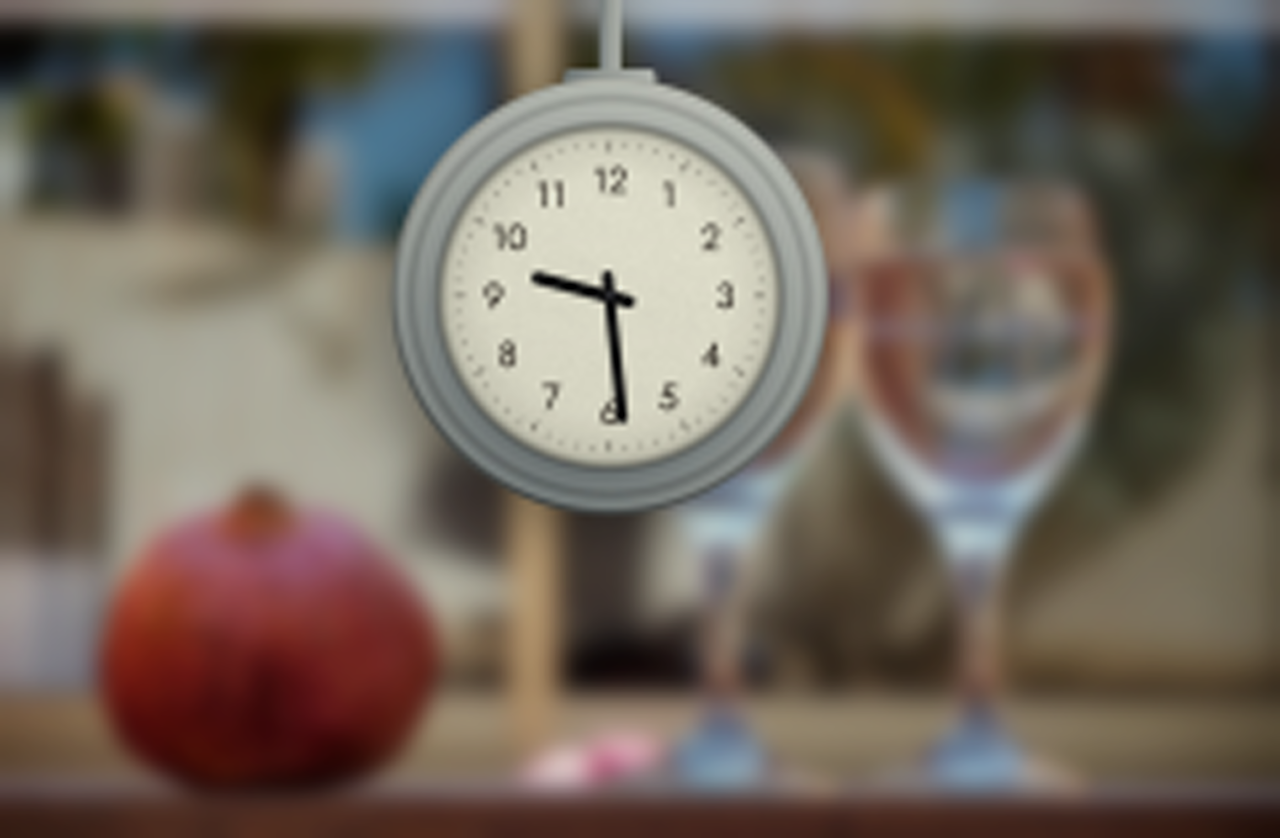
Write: h=9 m=29
